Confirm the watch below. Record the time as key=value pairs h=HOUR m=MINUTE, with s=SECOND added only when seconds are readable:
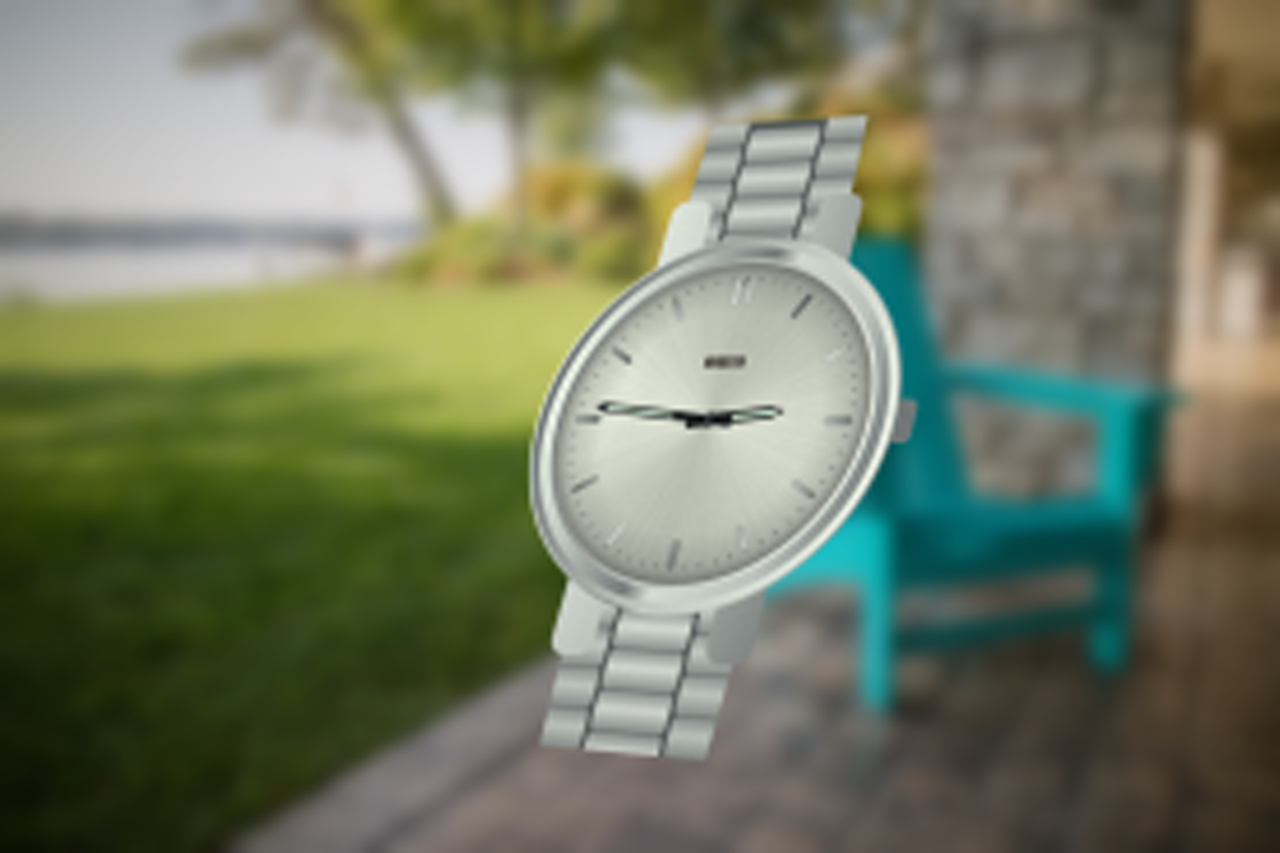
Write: h=2 m=46
